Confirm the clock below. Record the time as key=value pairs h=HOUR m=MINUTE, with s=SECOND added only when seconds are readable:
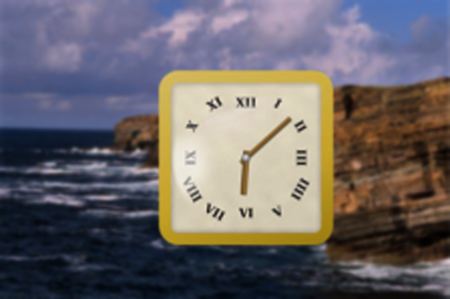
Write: h=6 m=8
